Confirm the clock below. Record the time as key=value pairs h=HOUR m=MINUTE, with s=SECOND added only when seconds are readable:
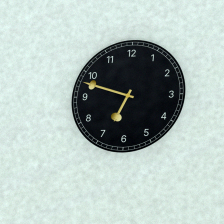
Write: h=6 m=48
